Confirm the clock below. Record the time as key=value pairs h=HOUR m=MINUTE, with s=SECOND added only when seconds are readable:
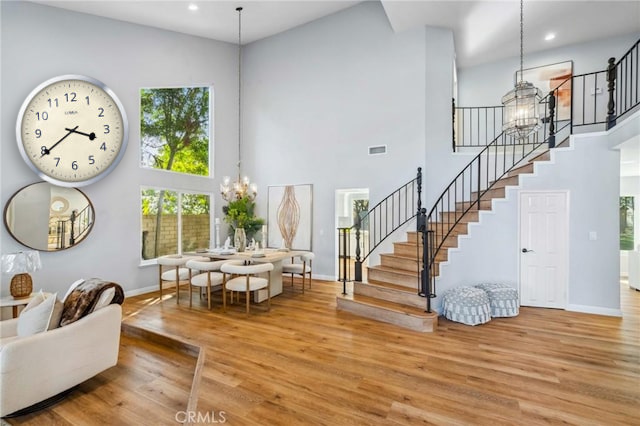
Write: h=3 m=39
